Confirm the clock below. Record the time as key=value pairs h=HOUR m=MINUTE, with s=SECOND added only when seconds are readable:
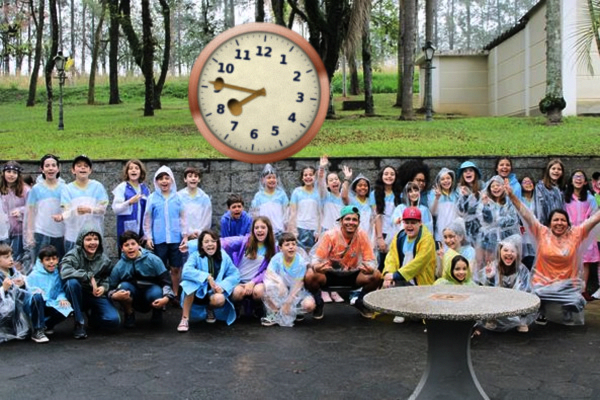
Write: h=7 m=46
